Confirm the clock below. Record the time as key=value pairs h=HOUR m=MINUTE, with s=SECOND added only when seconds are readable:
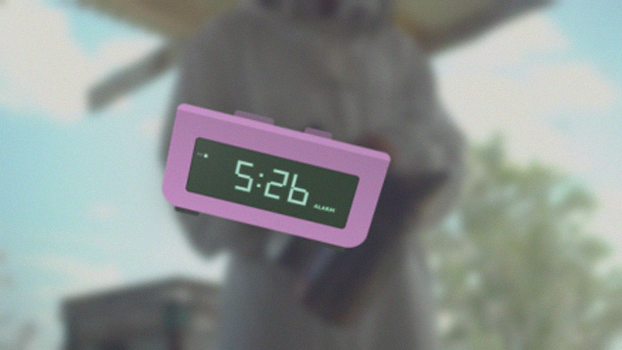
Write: h=5 m=26
